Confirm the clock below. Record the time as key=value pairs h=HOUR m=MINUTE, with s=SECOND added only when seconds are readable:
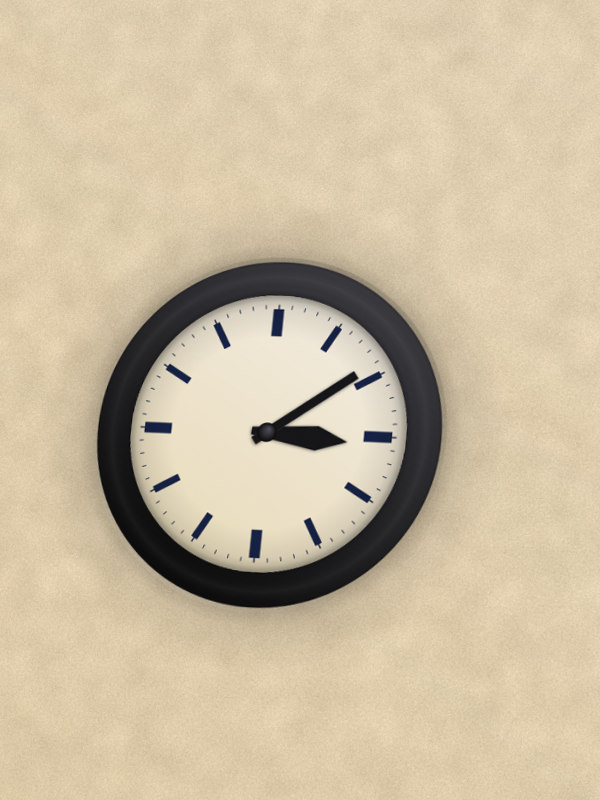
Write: h=3 m=9
